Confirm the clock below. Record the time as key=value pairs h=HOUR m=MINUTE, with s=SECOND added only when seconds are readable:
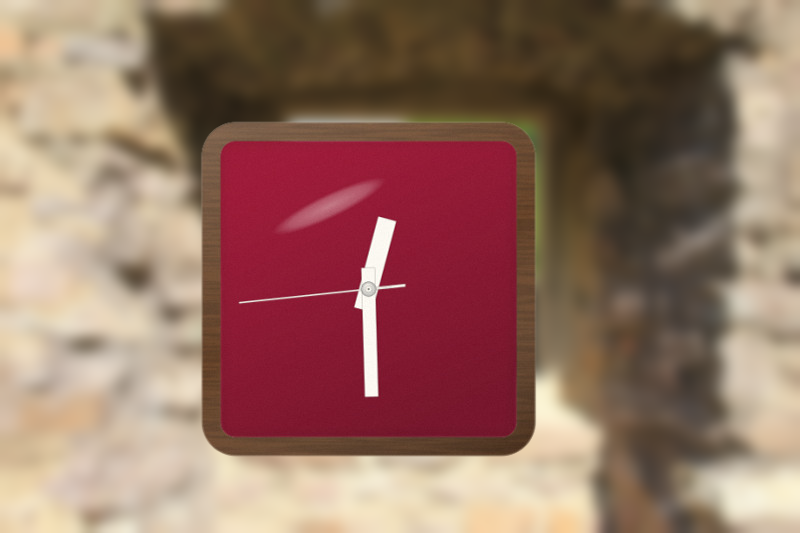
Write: h=12 m=29 s=44
